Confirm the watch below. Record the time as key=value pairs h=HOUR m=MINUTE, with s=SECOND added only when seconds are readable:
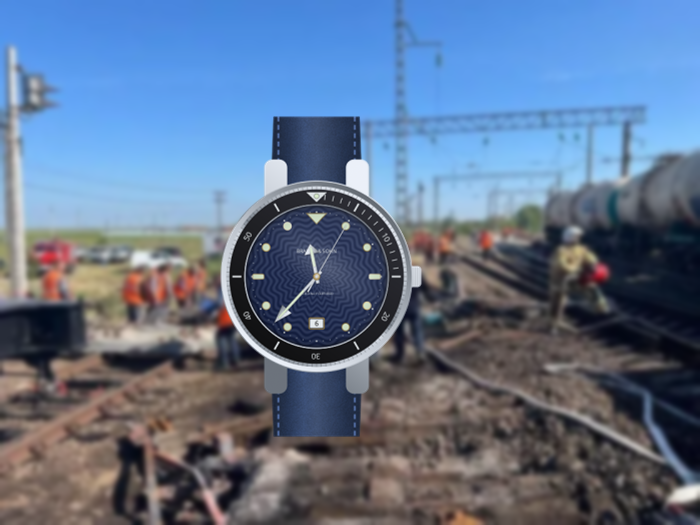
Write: h=11 m=37 s=5
